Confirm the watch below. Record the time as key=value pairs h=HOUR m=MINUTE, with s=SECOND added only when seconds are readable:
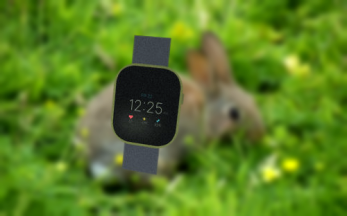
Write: h=12 m=25
